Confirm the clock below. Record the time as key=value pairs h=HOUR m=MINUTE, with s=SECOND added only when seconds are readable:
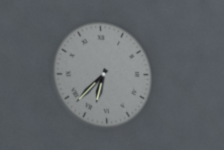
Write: h=6 m=38
